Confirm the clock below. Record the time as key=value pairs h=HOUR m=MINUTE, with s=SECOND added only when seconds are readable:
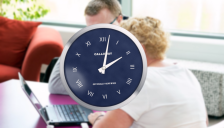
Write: h=2 m=2
